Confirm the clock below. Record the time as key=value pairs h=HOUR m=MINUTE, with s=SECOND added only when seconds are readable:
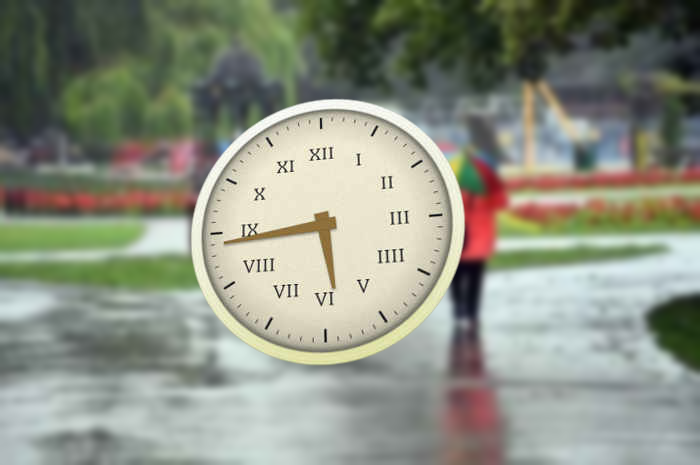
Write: h=5 m=44
